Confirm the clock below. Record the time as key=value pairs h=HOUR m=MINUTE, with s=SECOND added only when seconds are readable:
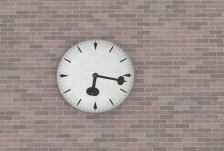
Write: h=6 m=17
